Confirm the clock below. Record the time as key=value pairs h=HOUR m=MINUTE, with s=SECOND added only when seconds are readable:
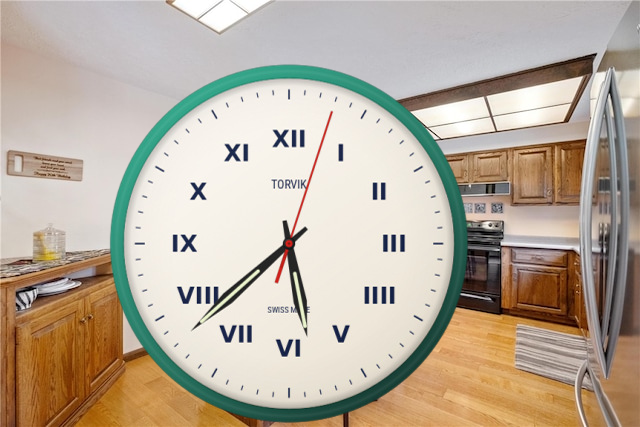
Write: h=5 m=38 s=3
